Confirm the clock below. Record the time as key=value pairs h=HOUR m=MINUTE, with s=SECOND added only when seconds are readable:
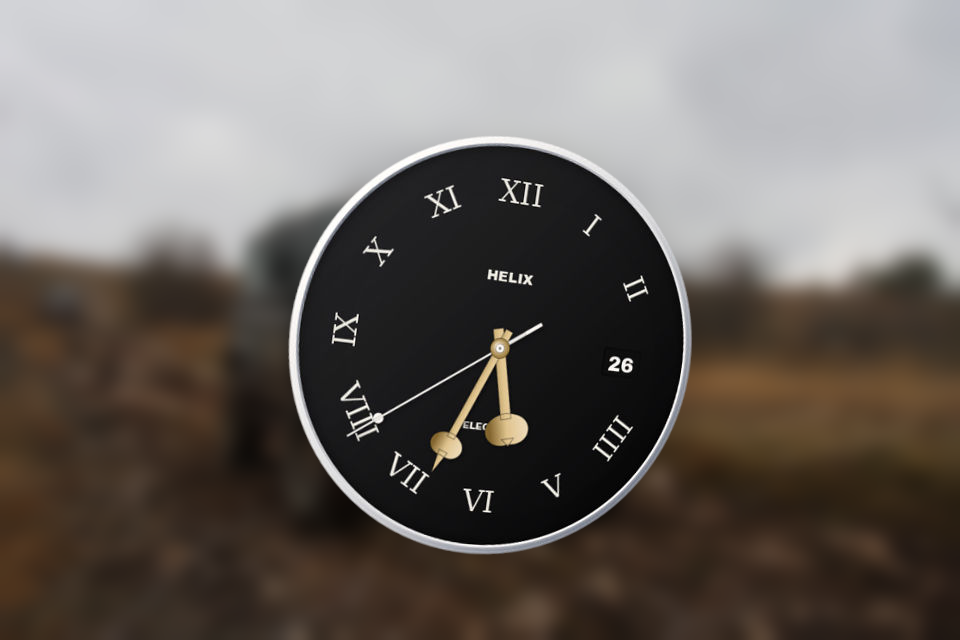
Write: h=5 m=33 s=39
